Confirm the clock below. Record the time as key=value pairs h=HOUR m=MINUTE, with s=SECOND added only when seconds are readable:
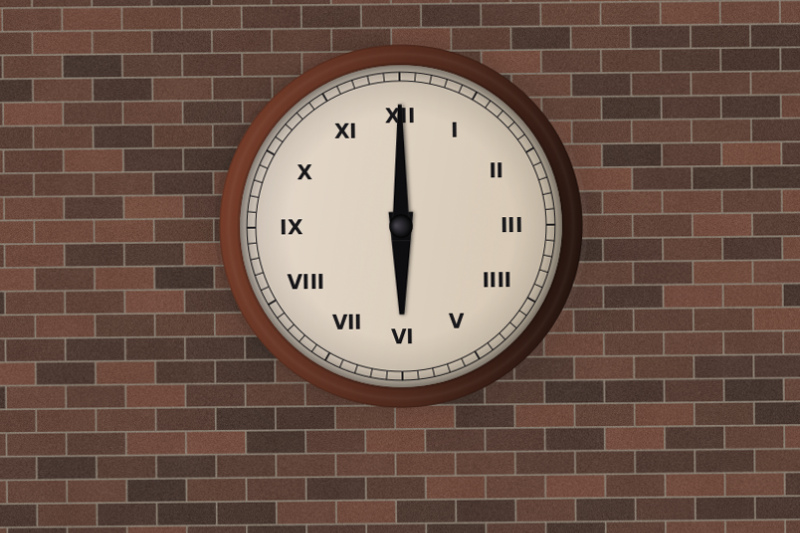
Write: h=6 m=0
